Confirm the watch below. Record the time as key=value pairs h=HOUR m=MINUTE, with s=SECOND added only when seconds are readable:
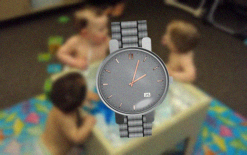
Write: h=2 m=3
